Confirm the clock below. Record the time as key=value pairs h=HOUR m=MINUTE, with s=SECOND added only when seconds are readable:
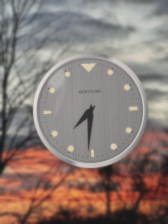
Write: h=7 m=31
